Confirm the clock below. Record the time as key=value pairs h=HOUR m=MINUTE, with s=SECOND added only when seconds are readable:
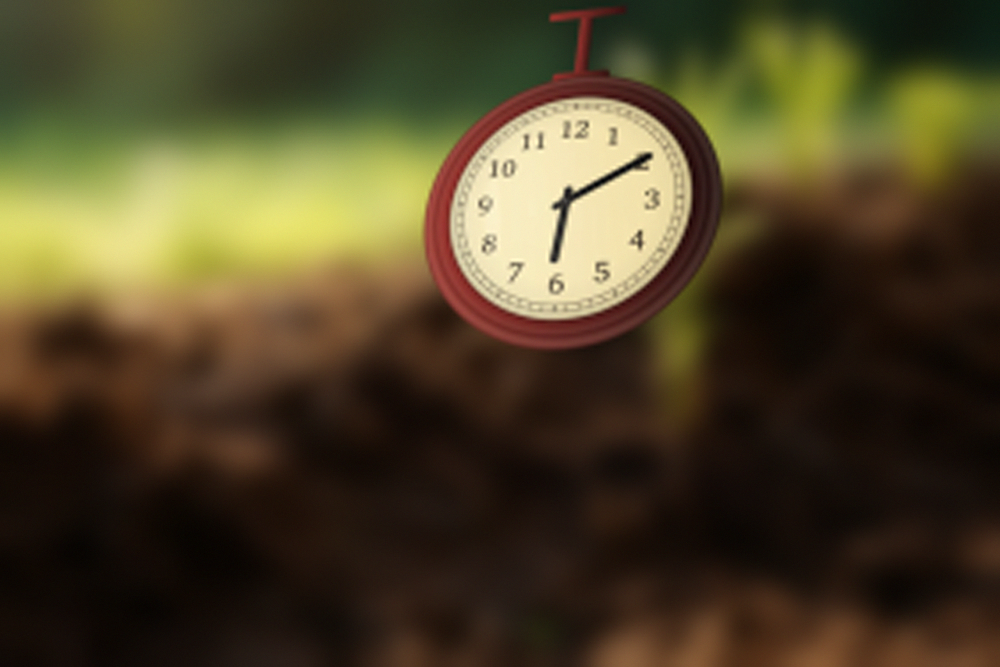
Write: h=6 m=10
